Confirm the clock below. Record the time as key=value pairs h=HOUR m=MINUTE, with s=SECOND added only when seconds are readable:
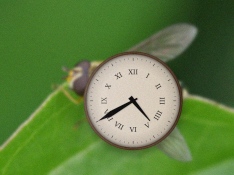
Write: h=4 m=40
